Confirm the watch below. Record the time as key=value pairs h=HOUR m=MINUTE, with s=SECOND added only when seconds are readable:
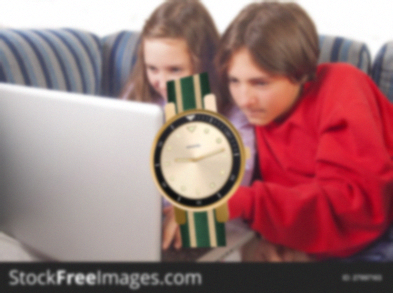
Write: h=9 m=13
